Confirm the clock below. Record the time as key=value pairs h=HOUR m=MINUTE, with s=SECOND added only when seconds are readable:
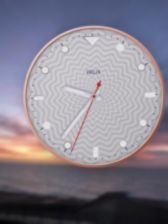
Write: h=9 m=36 s=34
